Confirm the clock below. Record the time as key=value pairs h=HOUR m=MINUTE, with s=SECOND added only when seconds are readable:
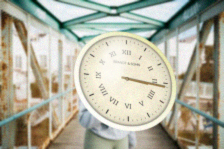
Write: h=3 m=16
